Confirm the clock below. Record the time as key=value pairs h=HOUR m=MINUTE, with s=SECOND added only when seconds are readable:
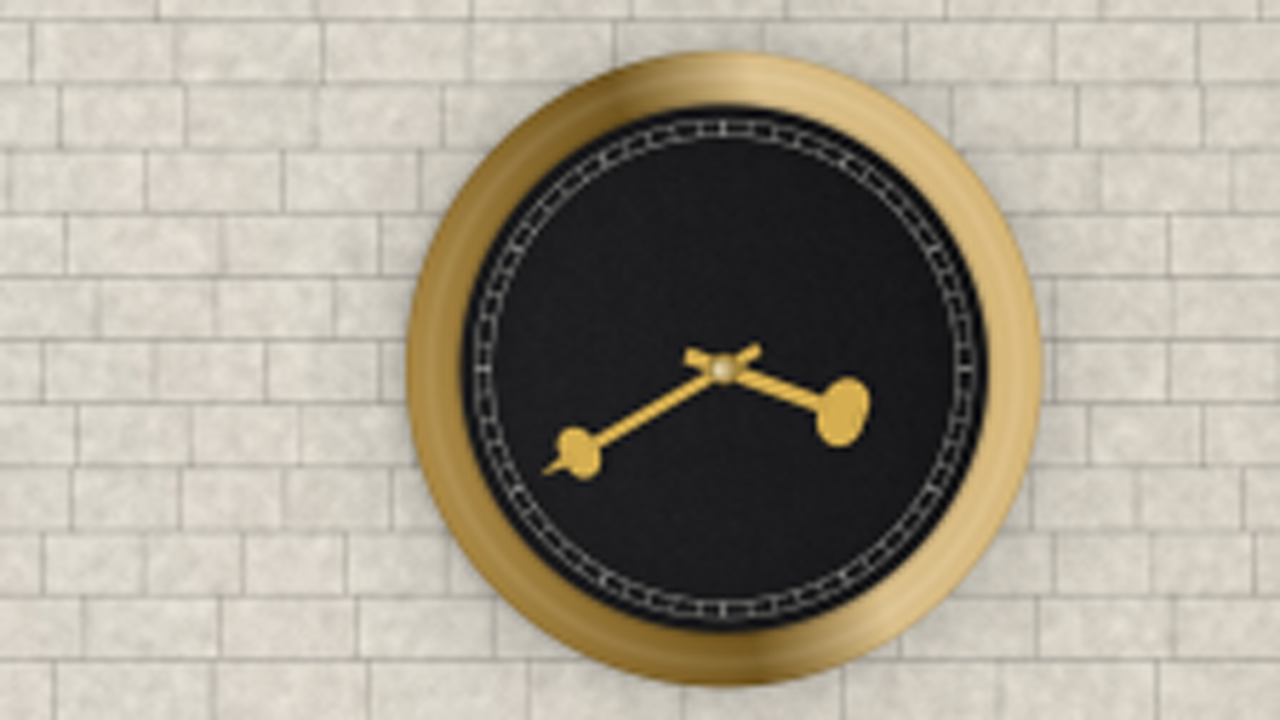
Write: h=3 m=40
